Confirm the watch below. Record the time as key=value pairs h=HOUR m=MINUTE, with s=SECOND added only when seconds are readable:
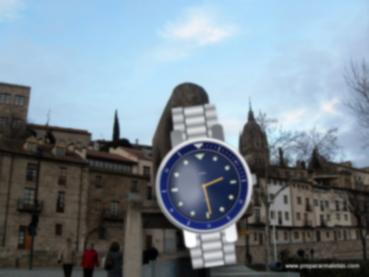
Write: h=2 m=29
